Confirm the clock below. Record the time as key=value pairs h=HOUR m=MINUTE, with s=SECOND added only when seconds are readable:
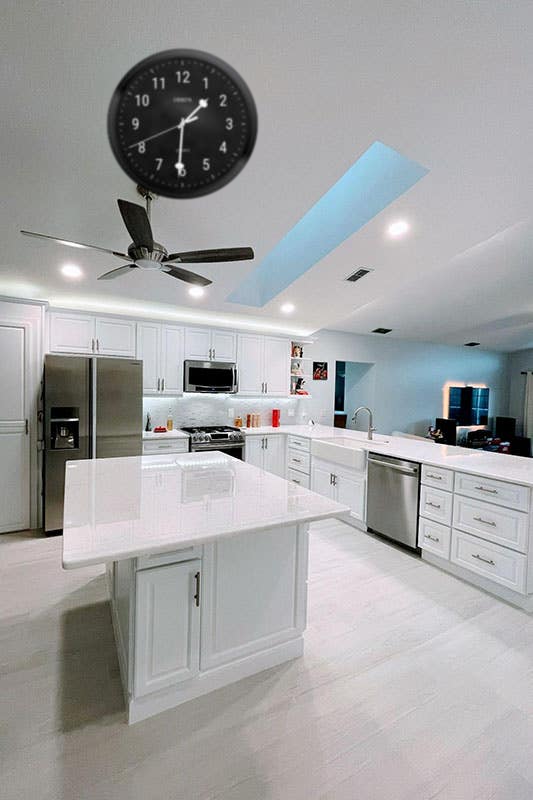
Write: h=1 m=30 s=41
